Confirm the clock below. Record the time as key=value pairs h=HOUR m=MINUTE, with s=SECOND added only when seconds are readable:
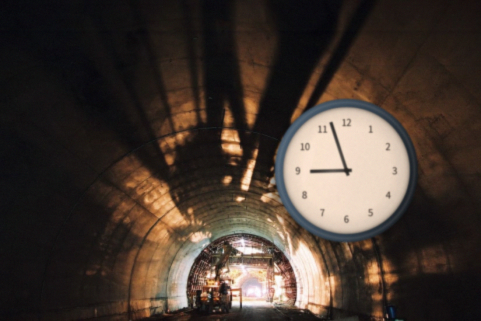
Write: h=8 m=57
